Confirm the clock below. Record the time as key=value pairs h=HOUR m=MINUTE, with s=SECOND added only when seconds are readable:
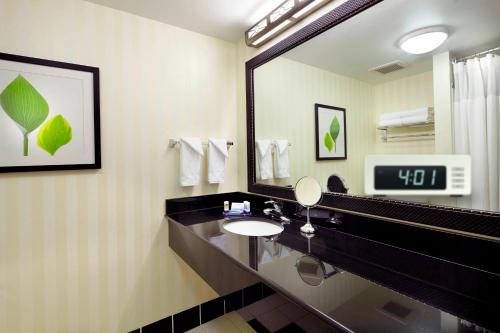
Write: h=4 m=1
